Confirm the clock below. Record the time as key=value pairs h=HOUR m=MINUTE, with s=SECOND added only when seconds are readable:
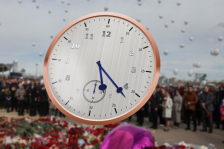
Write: h=5 m=22
